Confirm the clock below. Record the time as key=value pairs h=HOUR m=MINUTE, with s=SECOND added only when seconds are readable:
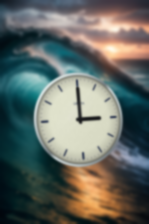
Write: h=3 m=0
